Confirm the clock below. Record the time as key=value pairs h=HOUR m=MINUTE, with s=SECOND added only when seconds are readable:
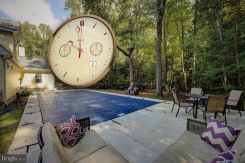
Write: h=9 m=58
